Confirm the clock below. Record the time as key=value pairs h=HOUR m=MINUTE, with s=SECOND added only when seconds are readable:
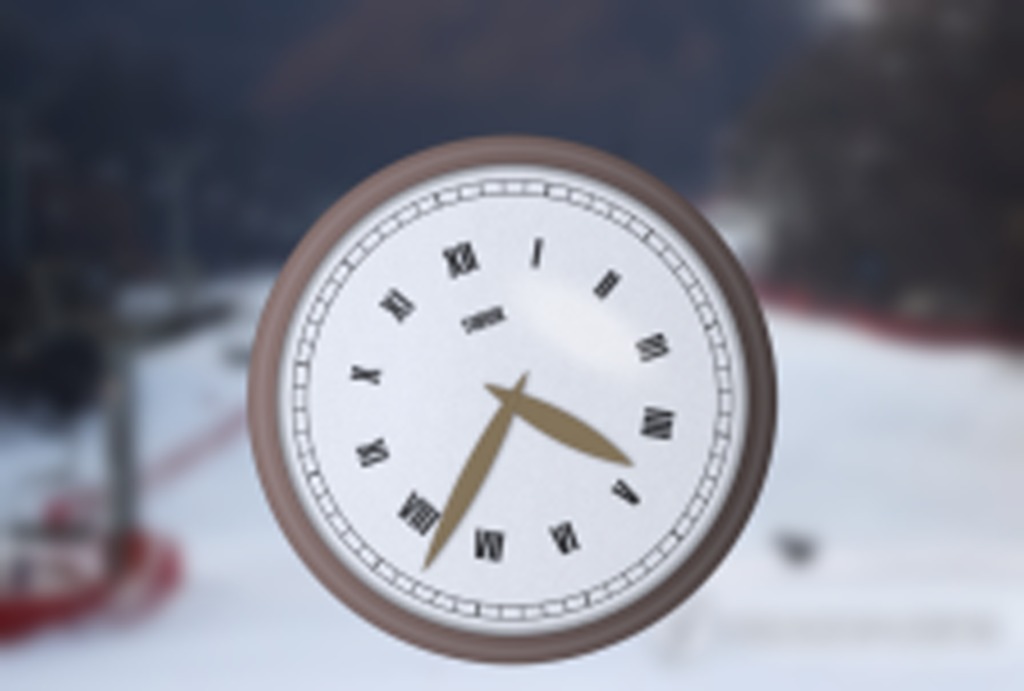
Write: h=4 m=38
